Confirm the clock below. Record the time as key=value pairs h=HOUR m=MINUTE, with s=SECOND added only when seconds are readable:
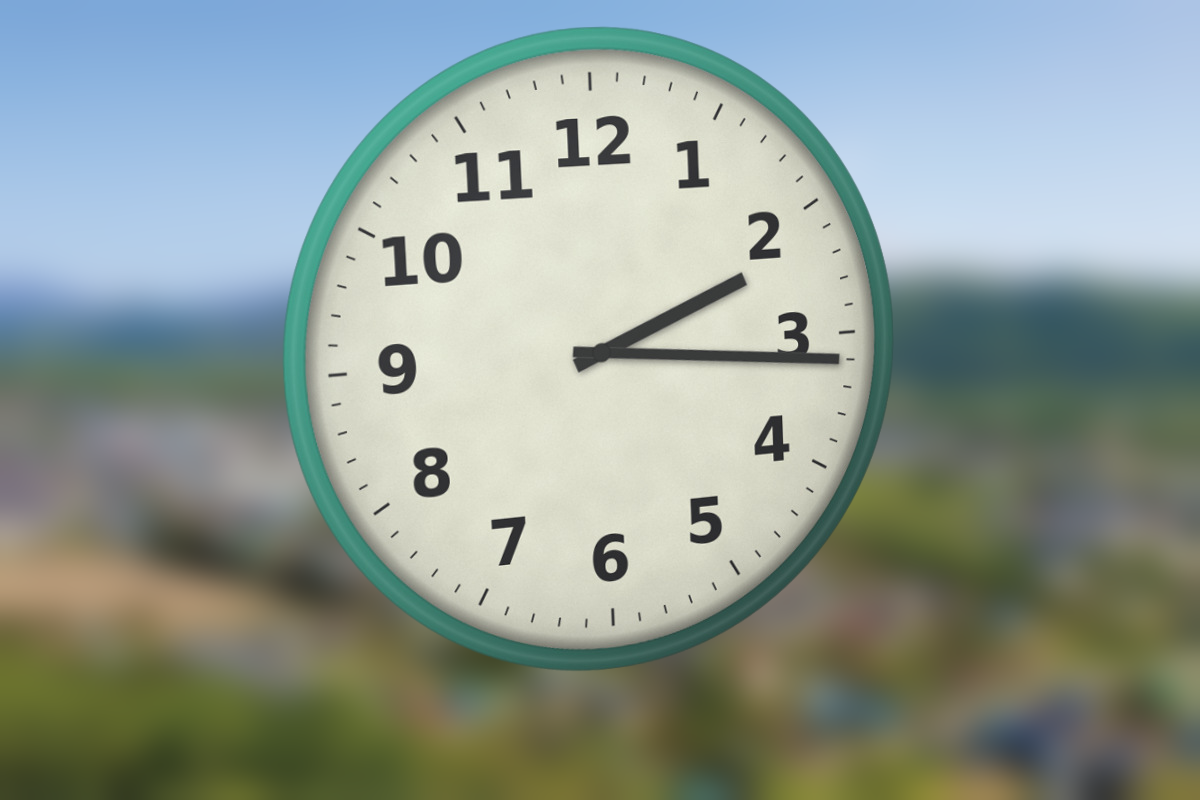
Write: h=2 m=16
